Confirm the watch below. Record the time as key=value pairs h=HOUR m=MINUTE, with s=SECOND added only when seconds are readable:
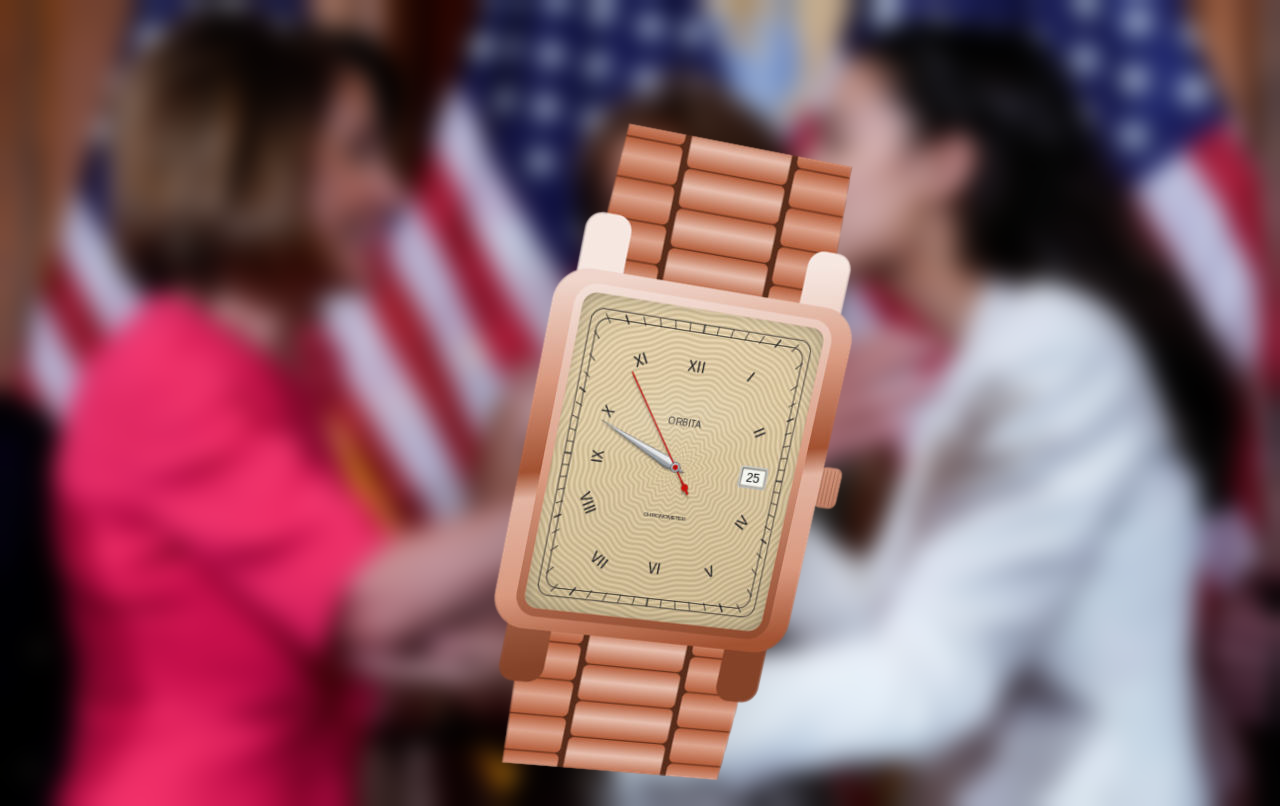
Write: h=9 m=48 s=54
